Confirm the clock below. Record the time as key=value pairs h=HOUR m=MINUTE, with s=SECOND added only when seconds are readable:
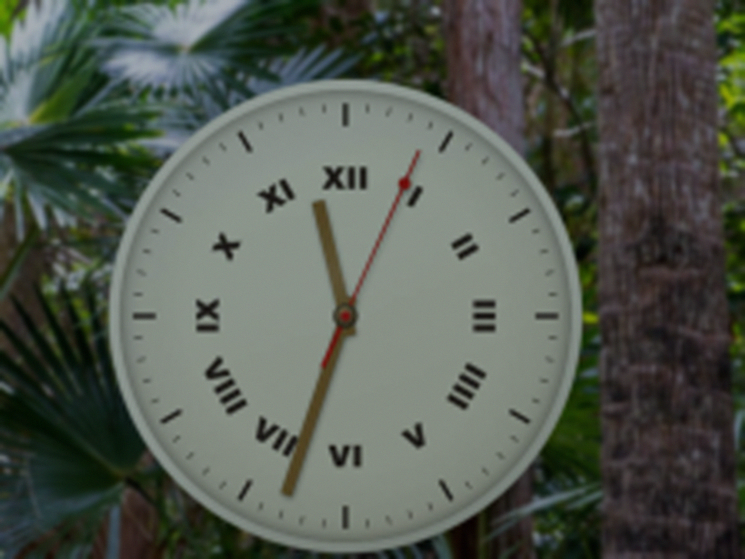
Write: h=11 m=33 s=4
